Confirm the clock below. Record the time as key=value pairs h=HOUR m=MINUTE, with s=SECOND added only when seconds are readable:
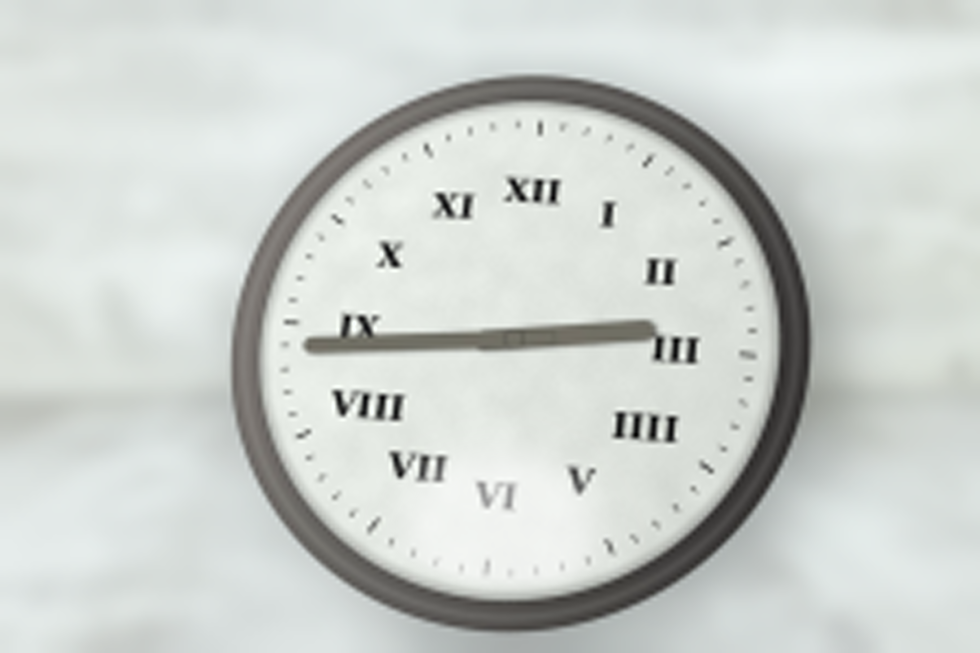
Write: h=2 m=44
